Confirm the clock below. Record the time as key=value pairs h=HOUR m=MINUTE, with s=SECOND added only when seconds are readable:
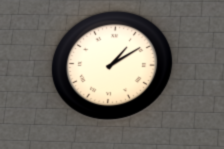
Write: h=1 m=9
